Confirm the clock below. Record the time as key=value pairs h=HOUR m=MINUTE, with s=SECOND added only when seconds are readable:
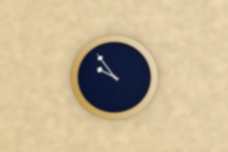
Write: h=9 m=54
